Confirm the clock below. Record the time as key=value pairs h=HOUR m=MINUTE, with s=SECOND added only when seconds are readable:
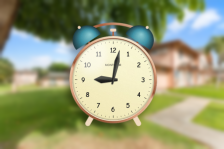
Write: h=9 m=2
